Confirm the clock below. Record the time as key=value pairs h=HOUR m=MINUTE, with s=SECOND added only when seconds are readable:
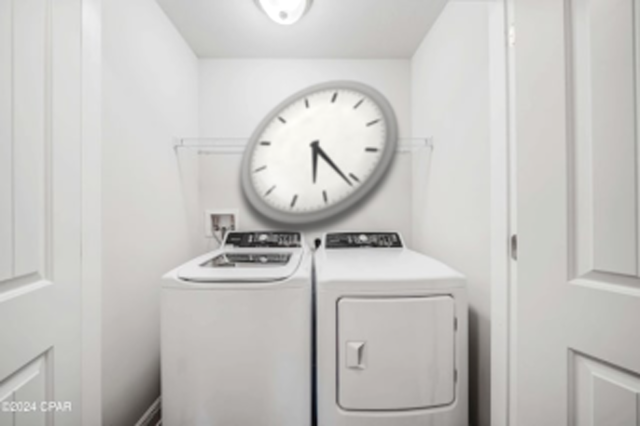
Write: h=5 m=21
